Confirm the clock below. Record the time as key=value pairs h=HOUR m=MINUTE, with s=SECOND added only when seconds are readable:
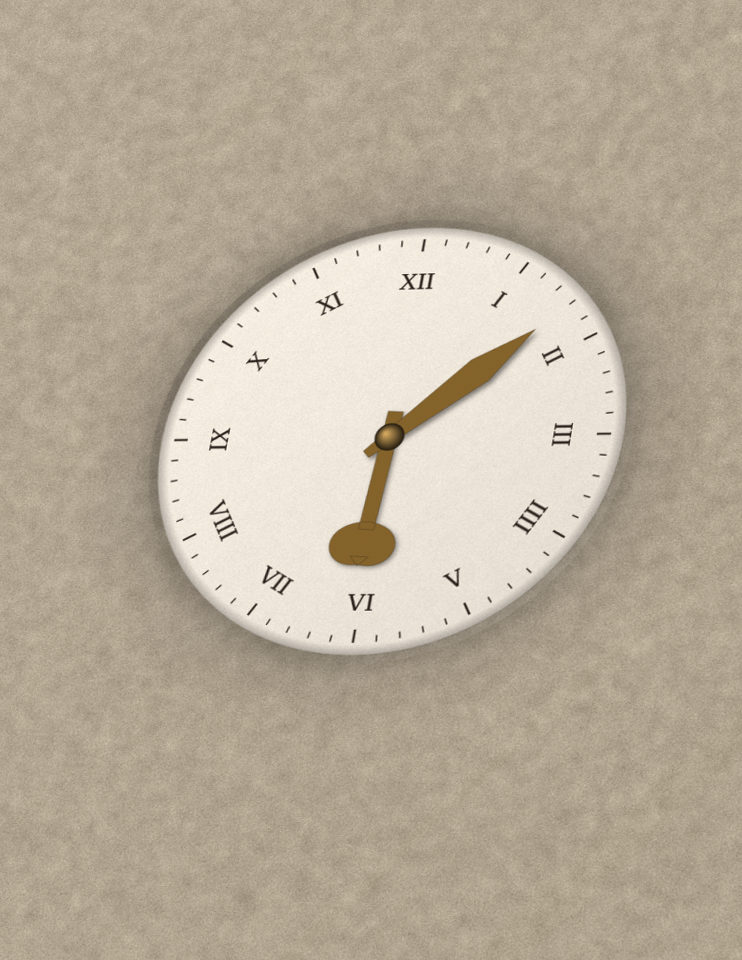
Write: h=6 m=8
